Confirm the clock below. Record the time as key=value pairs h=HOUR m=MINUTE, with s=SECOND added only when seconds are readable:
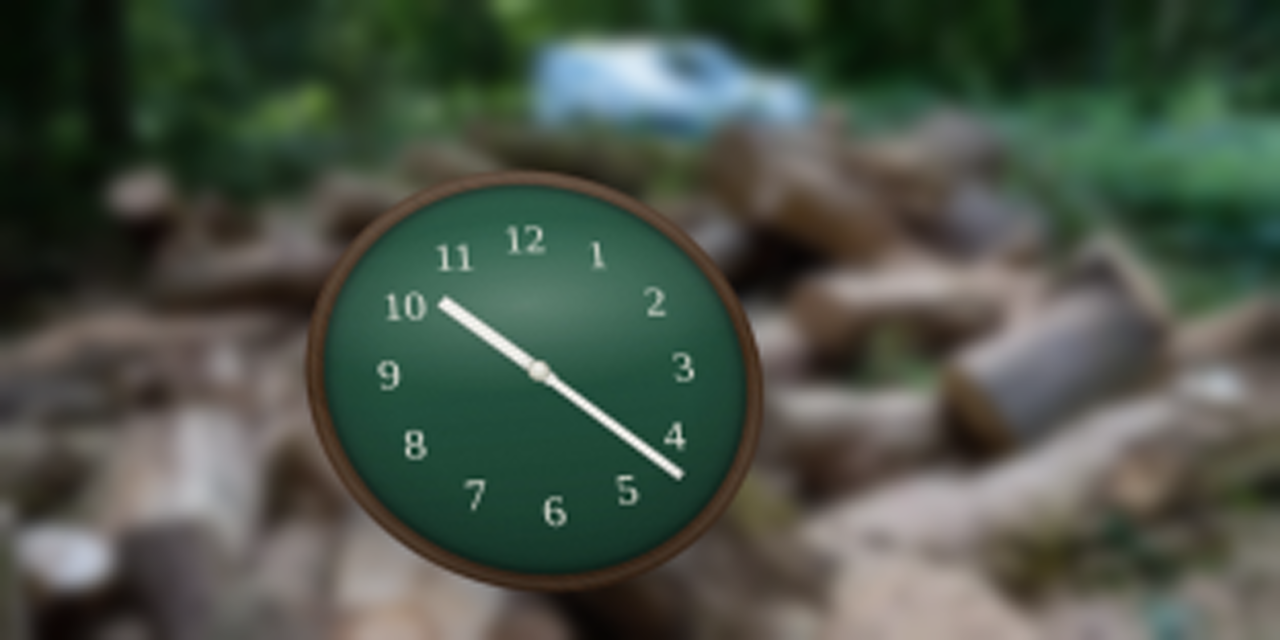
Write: h=10 m=22
